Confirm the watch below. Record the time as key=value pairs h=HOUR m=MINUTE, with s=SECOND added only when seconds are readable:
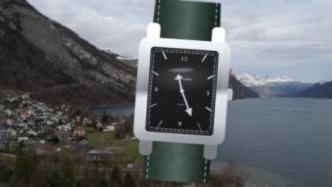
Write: h=11 m=26
